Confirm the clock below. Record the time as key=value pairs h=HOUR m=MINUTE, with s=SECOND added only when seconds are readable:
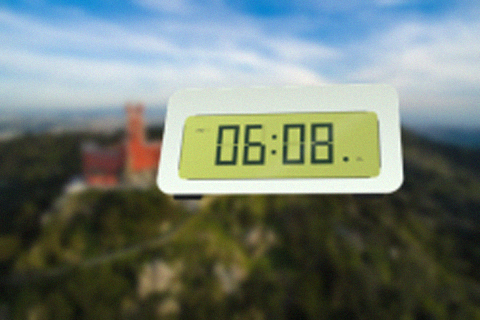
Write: h=6 m=8
